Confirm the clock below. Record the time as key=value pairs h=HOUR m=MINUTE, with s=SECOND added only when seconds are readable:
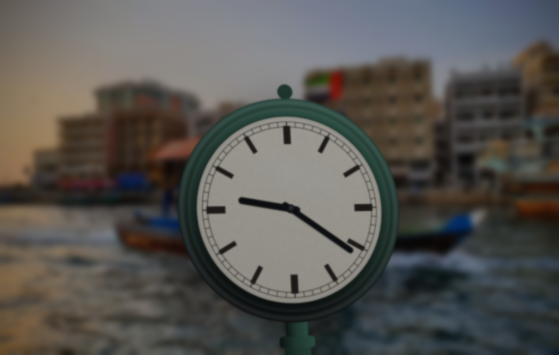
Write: h=9 m=21
